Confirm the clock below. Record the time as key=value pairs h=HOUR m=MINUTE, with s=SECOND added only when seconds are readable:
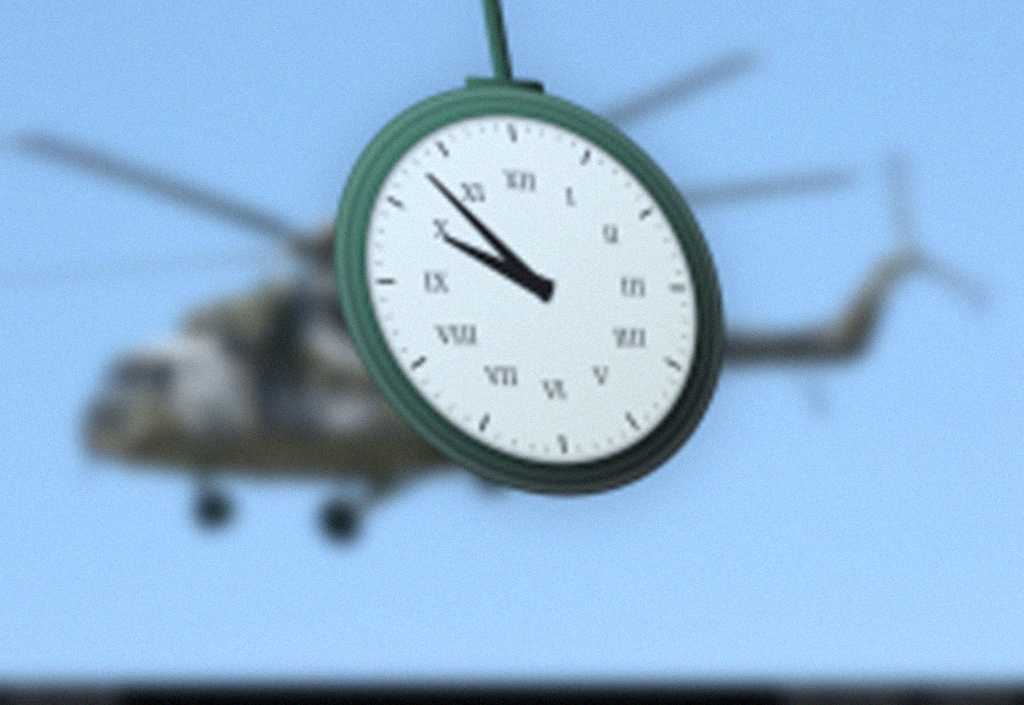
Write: h=9 m=53
